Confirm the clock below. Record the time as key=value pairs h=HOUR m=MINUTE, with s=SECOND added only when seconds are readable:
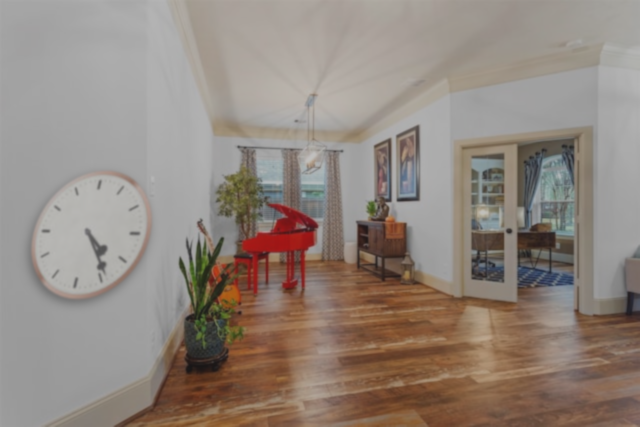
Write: h=4 m=24
